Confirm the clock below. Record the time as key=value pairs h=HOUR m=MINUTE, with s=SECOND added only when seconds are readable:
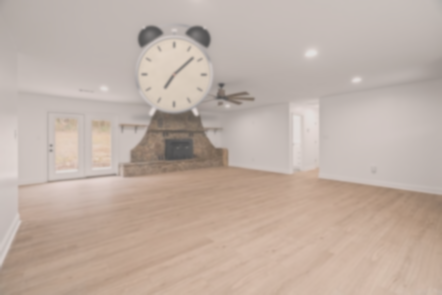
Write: h=7 m=8
